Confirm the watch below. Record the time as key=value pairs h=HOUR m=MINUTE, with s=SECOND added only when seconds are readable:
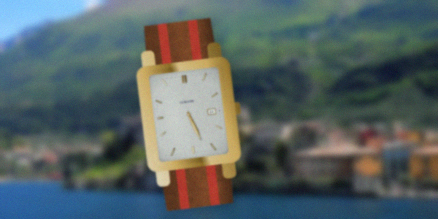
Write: h=5 m=27
